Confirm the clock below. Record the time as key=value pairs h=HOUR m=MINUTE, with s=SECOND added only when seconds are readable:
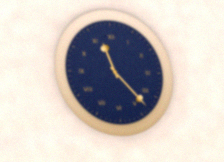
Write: h=11 m=23
